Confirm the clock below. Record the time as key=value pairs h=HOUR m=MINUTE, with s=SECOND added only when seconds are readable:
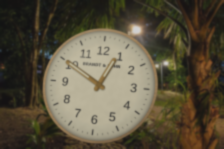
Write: h=12 m=50
